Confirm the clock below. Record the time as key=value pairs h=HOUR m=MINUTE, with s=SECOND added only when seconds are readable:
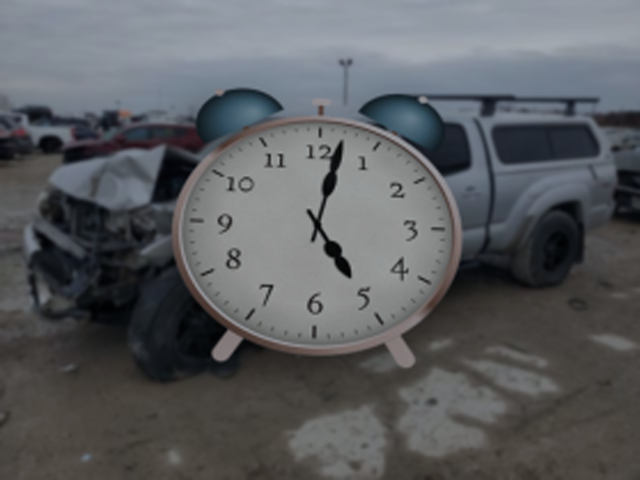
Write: h=5 m=2
